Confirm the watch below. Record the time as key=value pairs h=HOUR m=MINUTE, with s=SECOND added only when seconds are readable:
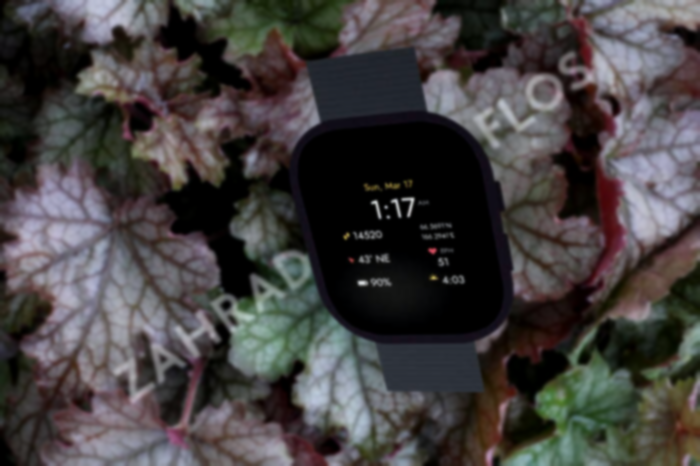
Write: h=1 m=17
